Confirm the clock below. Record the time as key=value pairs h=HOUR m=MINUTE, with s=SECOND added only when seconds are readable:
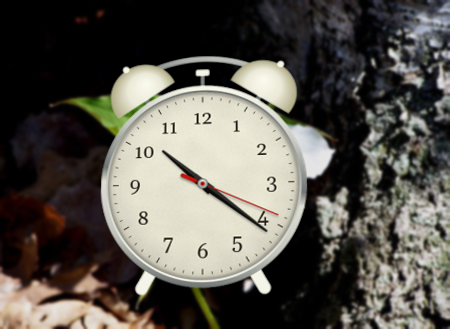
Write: h=10 m=21 s=19
